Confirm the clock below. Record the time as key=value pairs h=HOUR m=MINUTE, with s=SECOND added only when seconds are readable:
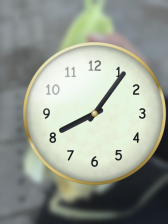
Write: h=8 m=6
